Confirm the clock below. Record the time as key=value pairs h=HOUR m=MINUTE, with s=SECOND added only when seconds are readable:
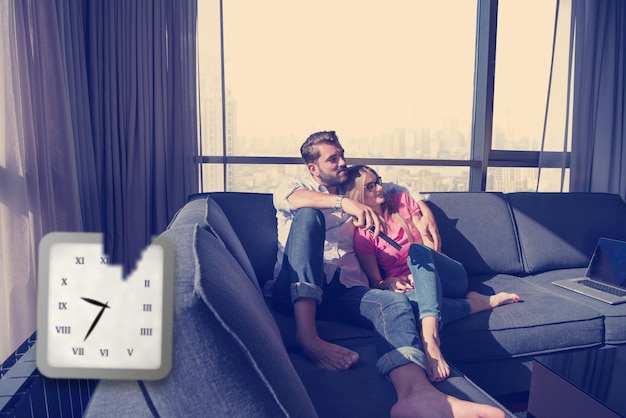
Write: h=9 m=35
